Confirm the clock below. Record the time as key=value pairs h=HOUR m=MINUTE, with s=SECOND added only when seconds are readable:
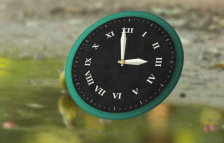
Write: h=2 m=59
